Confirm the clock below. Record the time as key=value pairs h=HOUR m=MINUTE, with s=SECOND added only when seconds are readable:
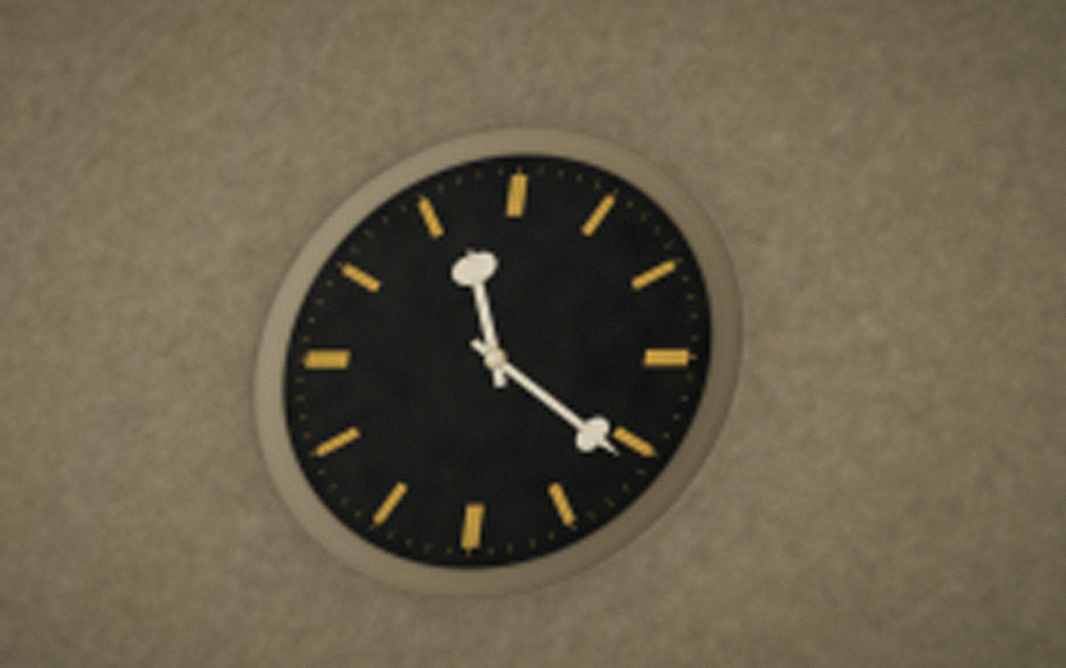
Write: h=11 m=21
